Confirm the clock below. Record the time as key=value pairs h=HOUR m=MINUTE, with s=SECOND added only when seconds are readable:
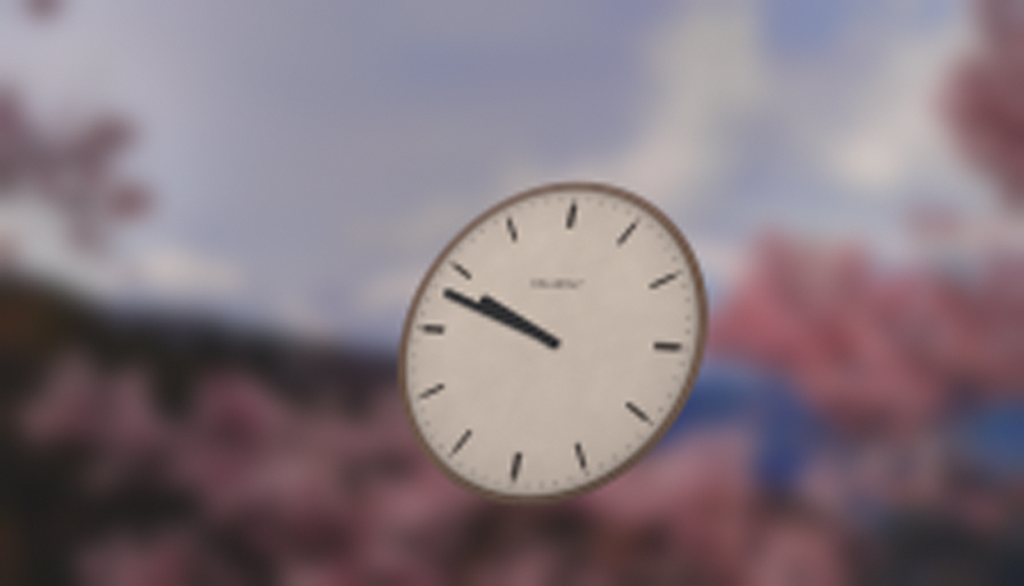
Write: h=9 m=48
